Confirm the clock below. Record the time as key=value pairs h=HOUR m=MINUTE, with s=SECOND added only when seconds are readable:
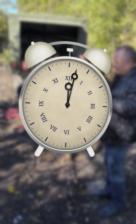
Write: h=12 m=2
